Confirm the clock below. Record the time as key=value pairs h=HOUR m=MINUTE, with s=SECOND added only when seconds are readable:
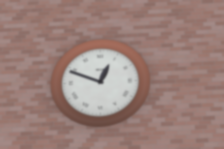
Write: h=12 m=49
